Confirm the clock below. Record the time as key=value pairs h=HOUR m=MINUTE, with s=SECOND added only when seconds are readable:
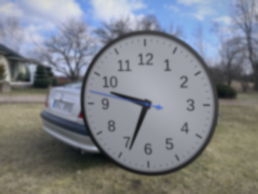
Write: h=9 m=33 s=47
